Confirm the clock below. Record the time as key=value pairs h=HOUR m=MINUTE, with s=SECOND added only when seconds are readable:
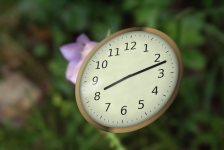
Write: h=8 m=12
